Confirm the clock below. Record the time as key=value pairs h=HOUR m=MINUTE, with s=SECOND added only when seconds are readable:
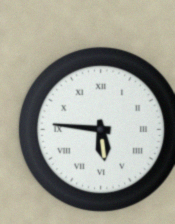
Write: h=5 m=46
